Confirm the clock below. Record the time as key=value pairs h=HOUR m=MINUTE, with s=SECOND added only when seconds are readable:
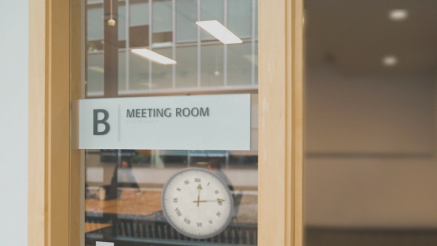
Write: h=12 m=14
